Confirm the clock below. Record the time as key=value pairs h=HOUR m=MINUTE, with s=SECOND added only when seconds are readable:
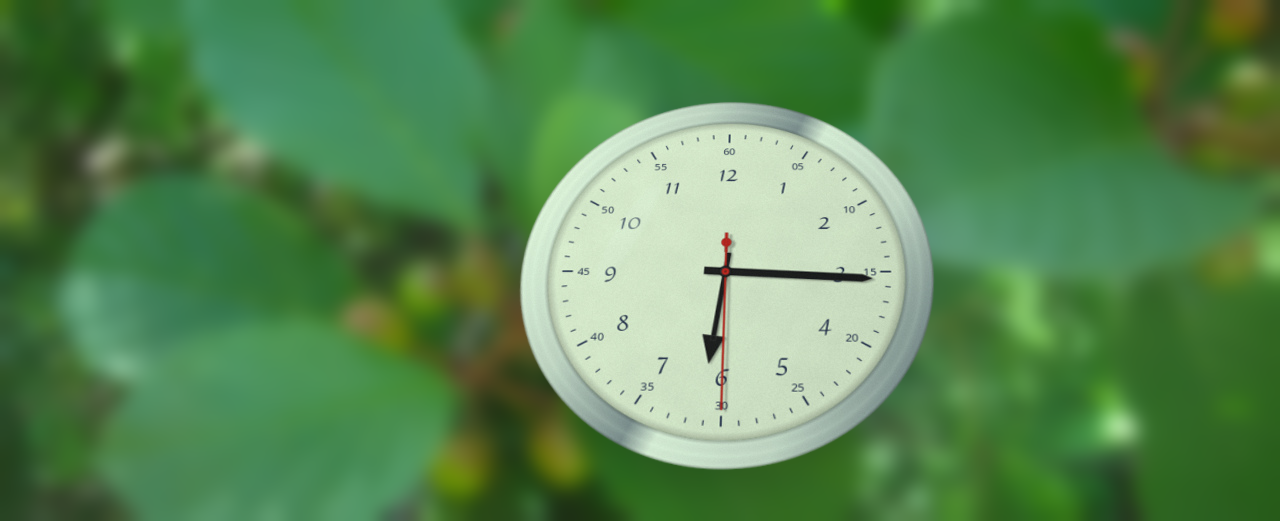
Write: h=6 m=15 s=30
